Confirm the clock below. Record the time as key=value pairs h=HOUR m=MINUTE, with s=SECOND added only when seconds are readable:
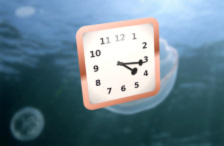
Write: h=4 m=16
